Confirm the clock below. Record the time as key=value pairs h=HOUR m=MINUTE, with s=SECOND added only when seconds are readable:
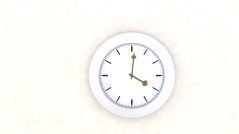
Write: h=4 m=1
